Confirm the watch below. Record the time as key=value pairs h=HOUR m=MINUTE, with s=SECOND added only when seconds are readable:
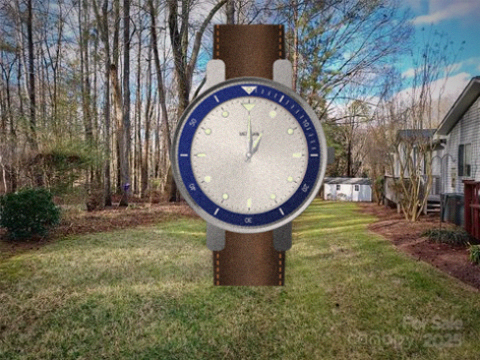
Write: h=1 m=0
